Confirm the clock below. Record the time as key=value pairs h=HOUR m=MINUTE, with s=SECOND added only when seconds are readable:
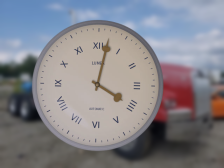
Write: h=4 m=2
